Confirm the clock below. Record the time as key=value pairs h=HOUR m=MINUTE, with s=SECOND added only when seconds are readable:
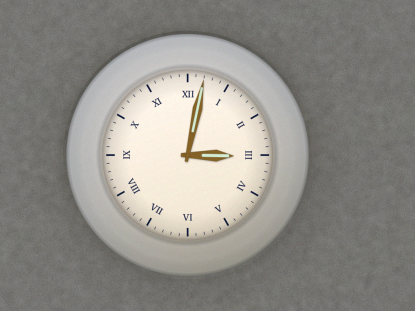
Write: h=3 m=2
